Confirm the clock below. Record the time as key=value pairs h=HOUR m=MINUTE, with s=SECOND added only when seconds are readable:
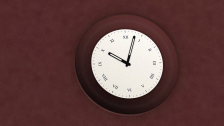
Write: h=10 m=3
